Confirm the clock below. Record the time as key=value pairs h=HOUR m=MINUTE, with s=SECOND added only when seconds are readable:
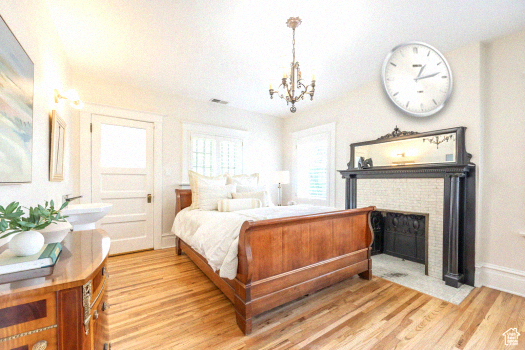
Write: h=1 m=13
